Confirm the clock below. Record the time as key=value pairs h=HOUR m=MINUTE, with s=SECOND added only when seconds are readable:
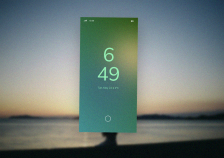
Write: h=6 m=49
